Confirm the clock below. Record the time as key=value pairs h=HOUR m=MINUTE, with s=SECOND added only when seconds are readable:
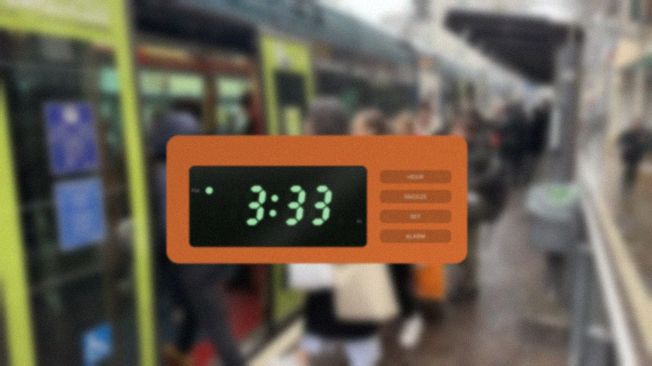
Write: h=3 m=33
